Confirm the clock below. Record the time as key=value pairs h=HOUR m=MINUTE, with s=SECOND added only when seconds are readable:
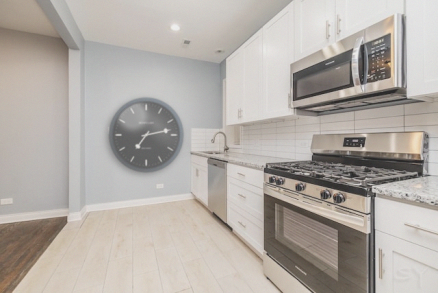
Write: h=7 m=13
